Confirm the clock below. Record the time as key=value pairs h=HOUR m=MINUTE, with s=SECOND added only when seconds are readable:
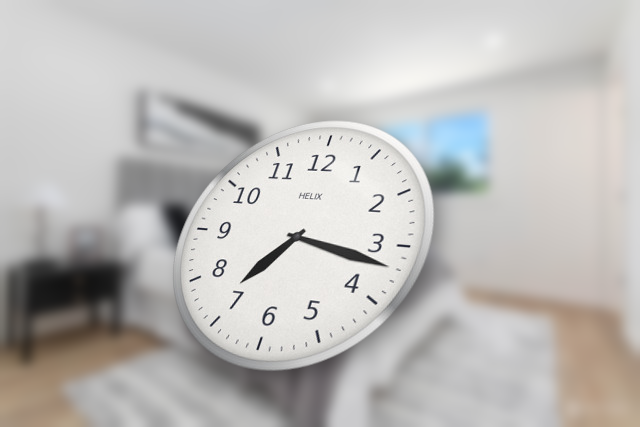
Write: h=7 m=17
